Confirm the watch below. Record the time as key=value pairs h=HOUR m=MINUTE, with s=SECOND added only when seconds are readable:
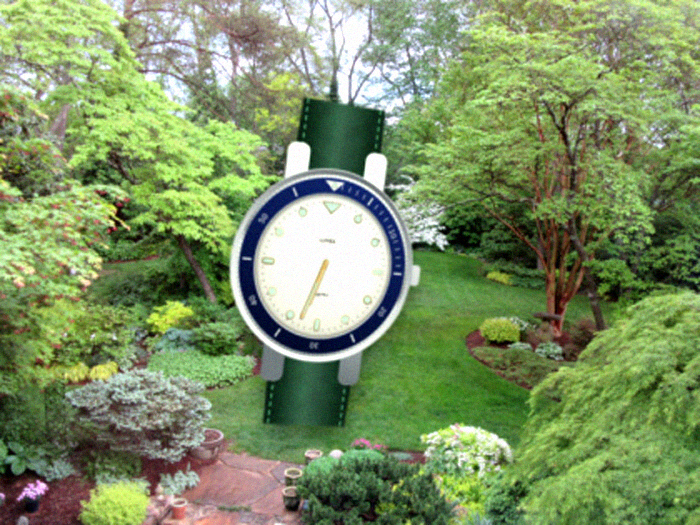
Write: h=6 m=33
